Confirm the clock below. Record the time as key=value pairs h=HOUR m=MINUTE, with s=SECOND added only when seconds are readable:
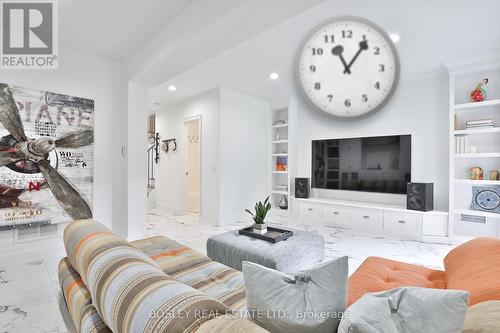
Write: h=11 m=6
